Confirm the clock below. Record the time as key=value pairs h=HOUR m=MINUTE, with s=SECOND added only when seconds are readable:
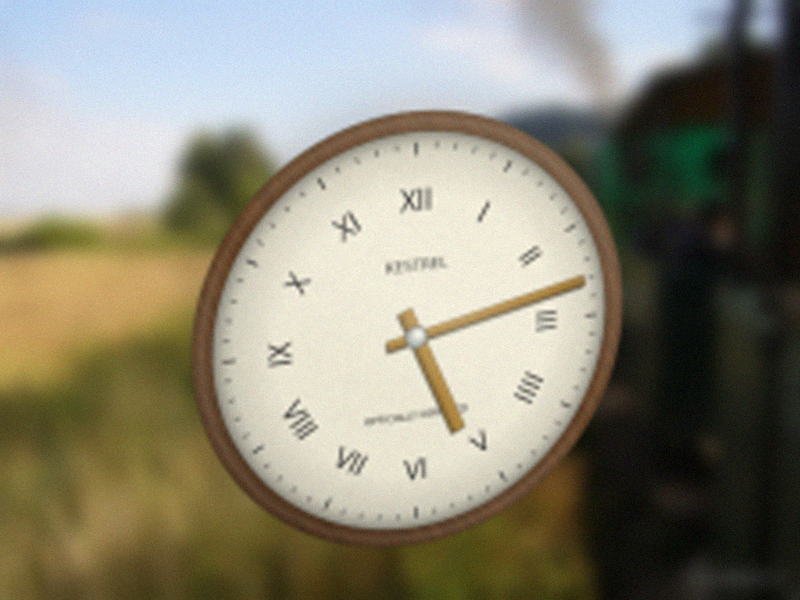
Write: h=5 m=13
